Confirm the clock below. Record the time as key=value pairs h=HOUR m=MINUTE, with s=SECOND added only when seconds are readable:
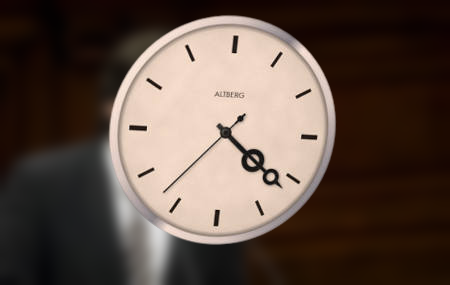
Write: h=4 m=21 s=37
